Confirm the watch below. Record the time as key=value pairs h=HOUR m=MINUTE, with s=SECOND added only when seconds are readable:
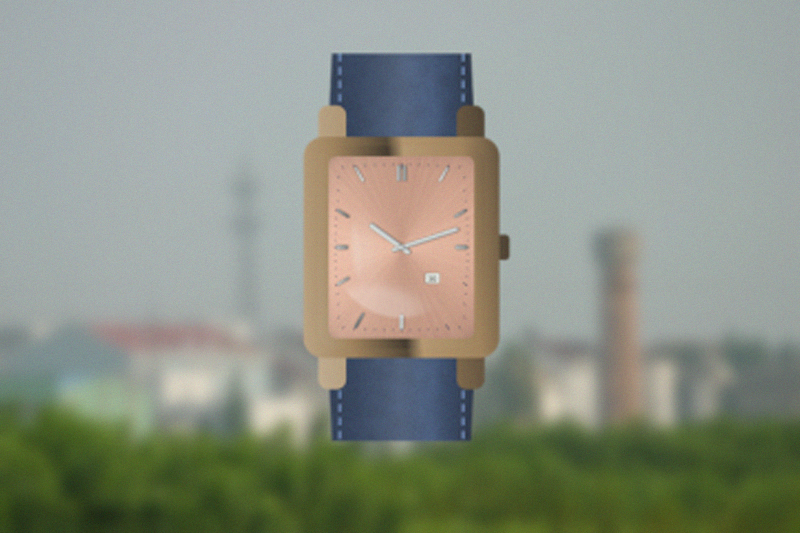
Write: h=10 m=12
